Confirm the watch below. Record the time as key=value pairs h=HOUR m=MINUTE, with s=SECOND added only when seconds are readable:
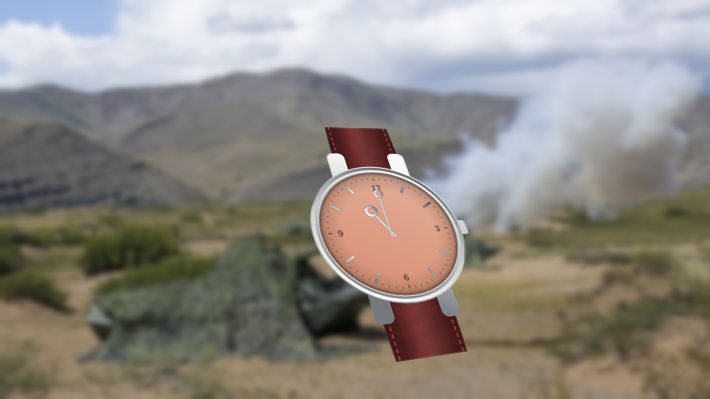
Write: h=11 m=0
